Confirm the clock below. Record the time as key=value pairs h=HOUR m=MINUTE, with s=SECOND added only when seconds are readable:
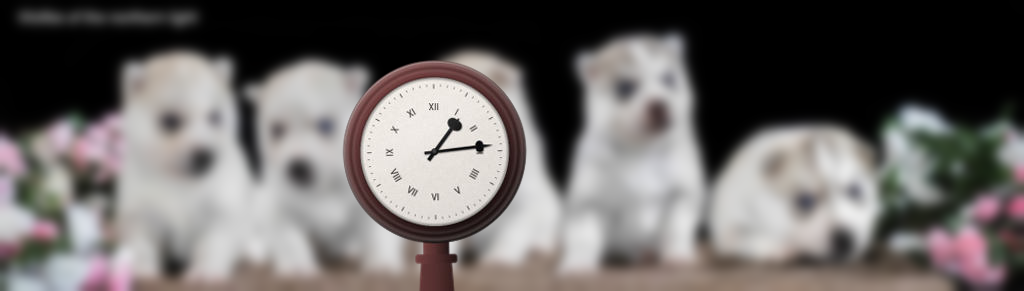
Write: h=1 m=14
